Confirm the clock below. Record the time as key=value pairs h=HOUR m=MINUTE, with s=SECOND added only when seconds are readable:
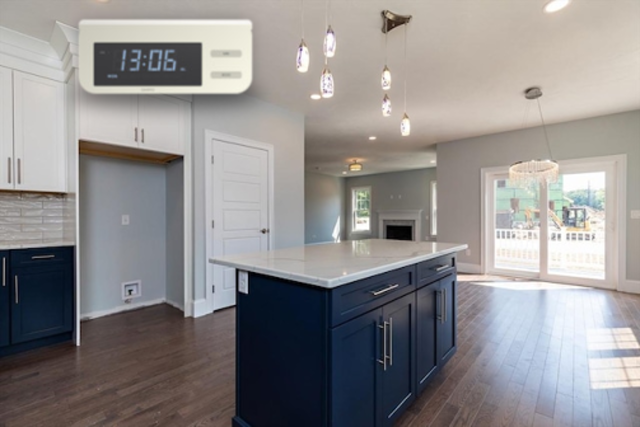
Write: h=13 m=6
